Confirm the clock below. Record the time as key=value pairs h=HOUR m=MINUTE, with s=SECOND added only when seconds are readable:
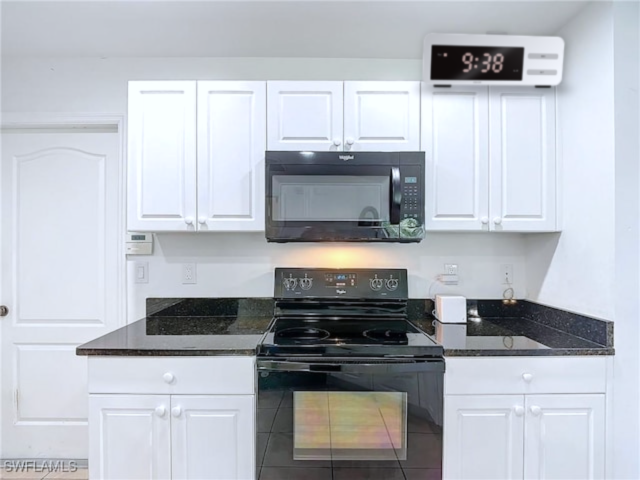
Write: h=9 m=38
